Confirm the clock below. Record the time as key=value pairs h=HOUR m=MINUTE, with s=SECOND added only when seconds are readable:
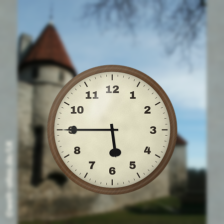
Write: h=5 m=45
